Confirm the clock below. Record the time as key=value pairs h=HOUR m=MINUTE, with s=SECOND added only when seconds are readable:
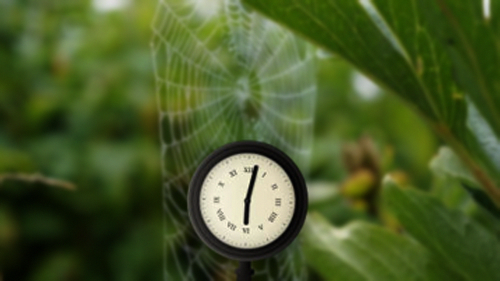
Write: h=6 m=2
